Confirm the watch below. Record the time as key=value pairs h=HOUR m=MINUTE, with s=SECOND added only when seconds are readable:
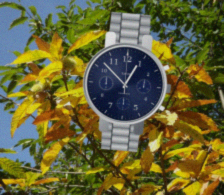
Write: h=12 m=52
